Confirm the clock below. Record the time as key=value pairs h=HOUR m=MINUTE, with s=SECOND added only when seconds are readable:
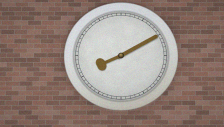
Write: h=8 m=10
